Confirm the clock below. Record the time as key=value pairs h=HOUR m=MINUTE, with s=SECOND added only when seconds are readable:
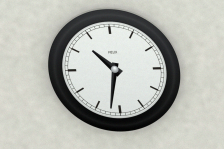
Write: h=10 m=32
